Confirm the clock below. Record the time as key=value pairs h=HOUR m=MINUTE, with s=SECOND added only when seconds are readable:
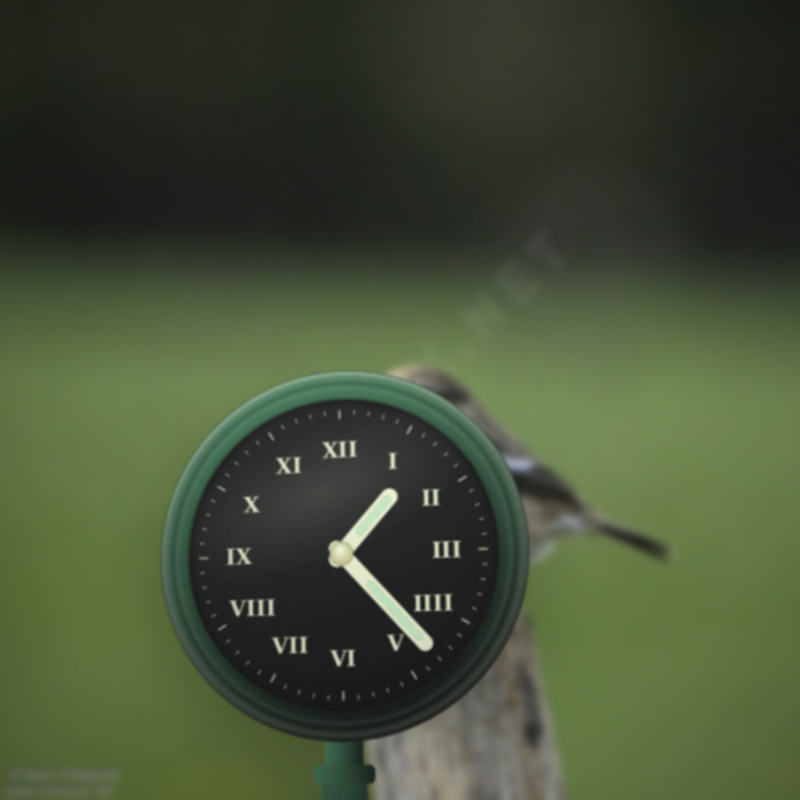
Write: h=1 m=23
